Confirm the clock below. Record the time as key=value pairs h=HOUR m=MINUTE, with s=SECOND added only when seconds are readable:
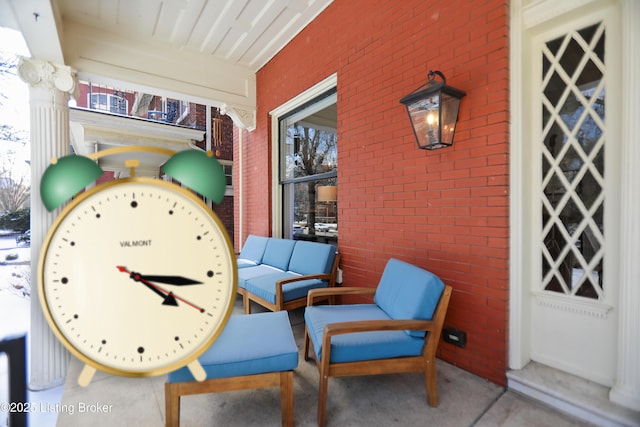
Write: h=4 m=16 s=20
